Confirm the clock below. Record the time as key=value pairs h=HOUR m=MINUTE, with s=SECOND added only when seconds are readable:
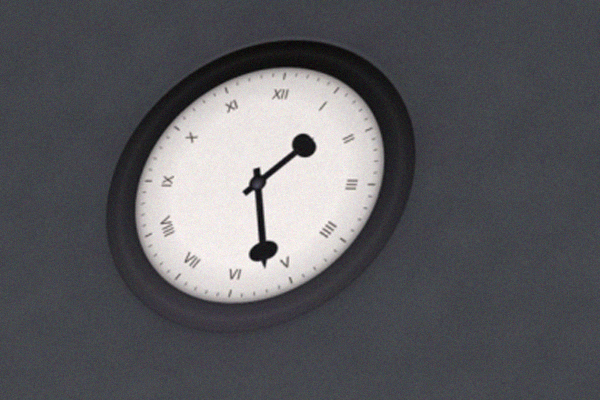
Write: h=1 m=27
